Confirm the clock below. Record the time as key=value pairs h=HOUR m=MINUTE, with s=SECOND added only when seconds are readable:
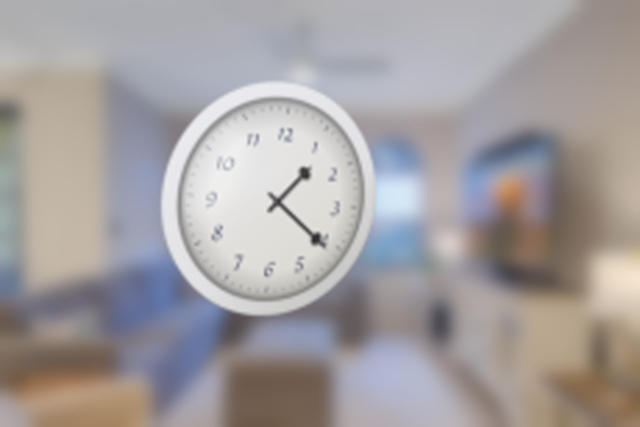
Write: h=1 m=21
